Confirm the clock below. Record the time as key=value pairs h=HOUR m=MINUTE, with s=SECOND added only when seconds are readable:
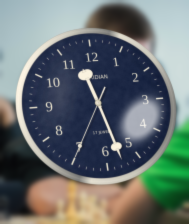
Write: h=11 m=27 s=35
